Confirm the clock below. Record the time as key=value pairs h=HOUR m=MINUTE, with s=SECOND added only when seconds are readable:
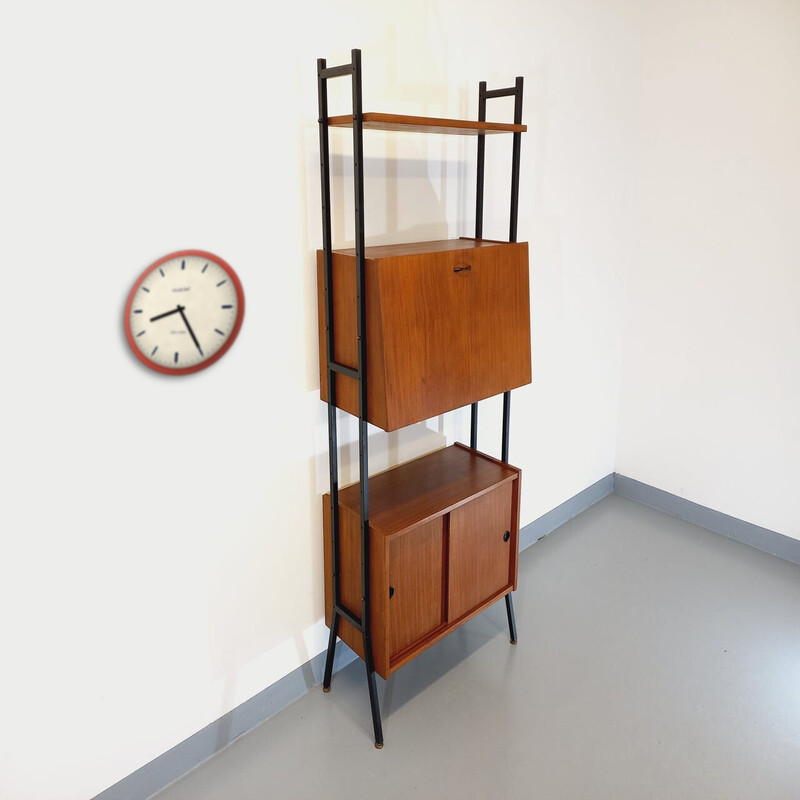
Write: h=8 m=25
